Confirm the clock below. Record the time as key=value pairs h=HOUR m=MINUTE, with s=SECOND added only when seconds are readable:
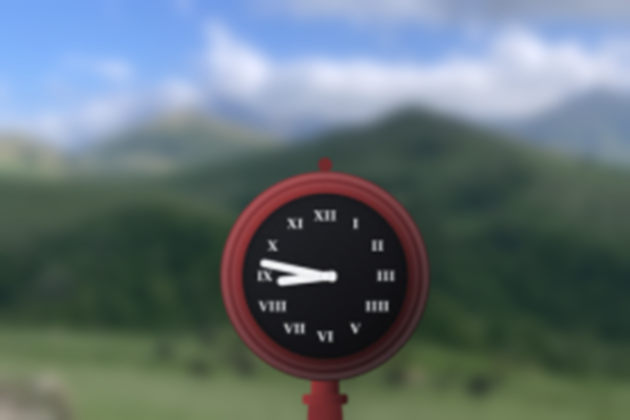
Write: h=8 m=47
